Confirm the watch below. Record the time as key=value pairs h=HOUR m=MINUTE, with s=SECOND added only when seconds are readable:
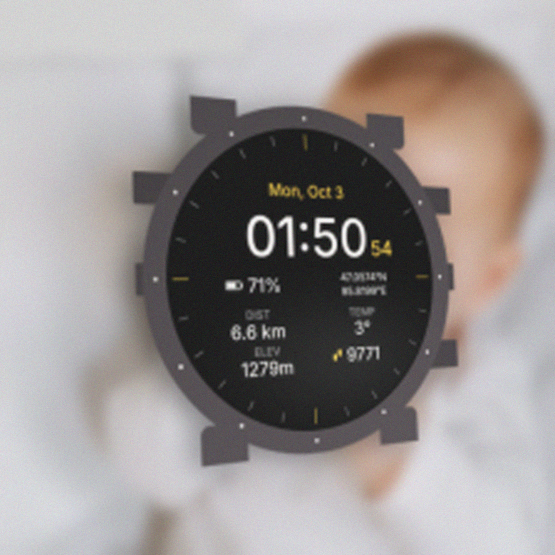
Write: h=1 m=50 s=54
